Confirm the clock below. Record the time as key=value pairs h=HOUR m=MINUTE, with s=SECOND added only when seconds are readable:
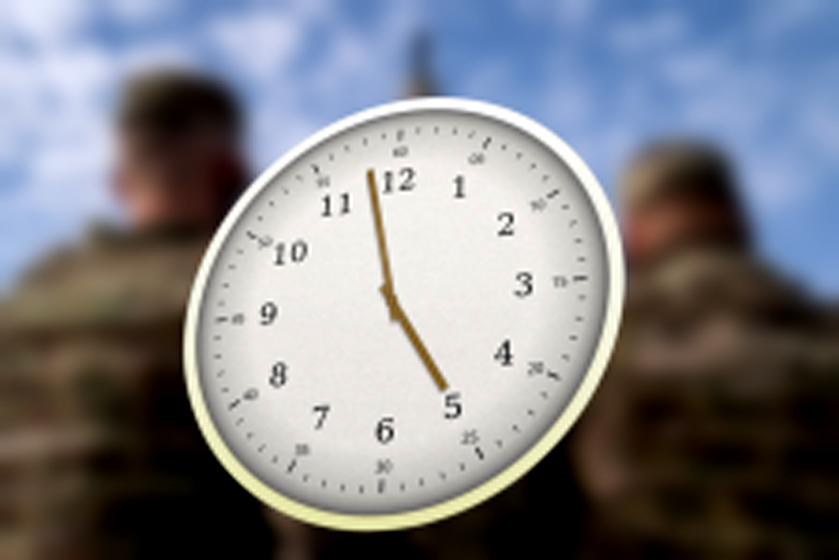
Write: h=4 m=58
